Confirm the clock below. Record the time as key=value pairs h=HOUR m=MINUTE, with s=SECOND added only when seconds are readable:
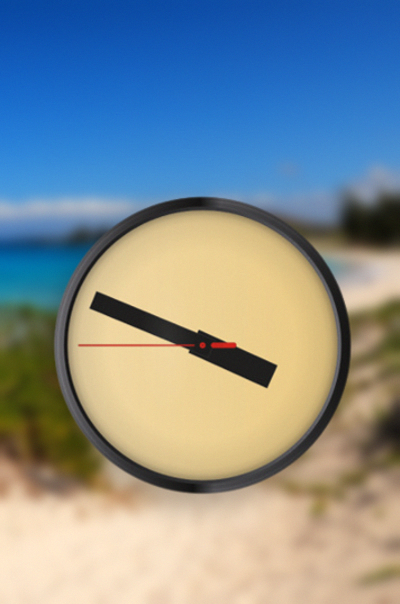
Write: h=3 m=48 s=45
